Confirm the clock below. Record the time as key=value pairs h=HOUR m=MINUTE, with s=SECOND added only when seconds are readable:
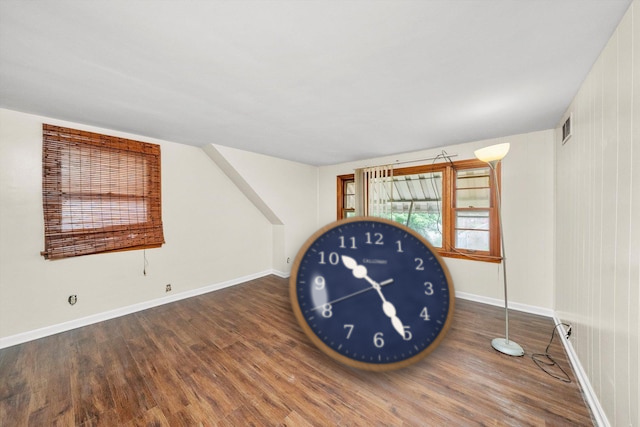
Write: h=10 m=25 s=41
